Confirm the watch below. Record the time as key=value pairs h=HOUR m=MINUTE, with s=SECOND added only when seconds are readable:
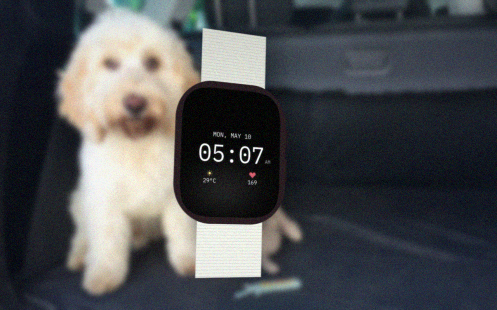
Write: h=5 m=7
